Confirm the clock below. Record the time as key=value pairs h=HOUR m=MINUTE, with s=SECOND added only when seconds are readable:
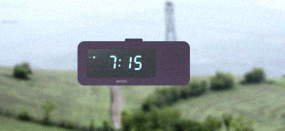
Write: h=7 m=15
